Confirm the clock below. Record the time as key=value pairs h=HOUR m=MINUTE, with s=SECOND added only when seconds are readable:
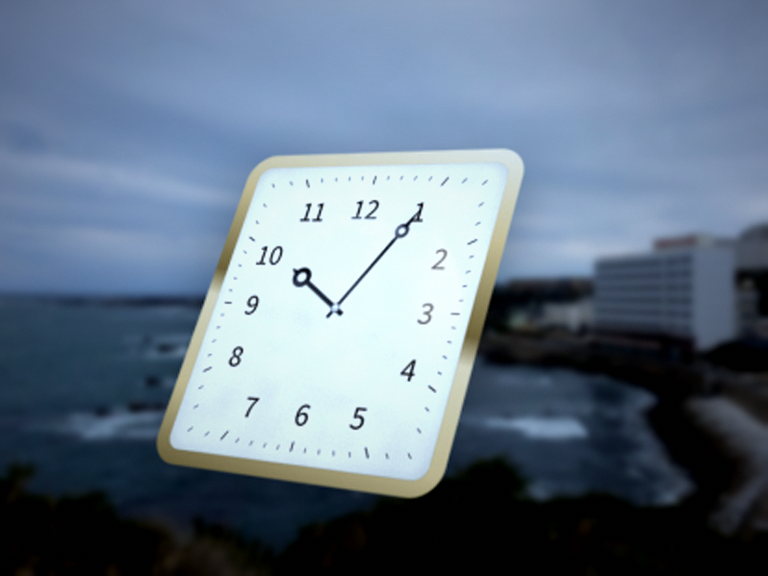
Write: h=10 m=5
